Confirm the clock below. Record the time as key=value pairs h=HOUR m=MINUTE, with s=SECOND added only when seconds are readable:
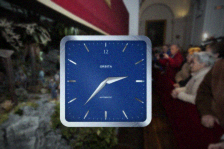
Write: h=2 m=37
